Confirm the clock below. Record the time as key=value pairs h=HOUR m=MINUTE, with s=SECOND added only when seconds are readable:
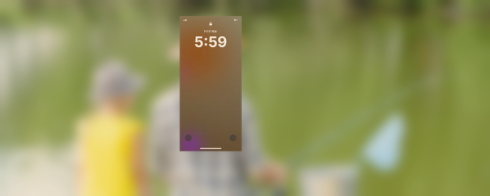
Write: h=5 m=59
